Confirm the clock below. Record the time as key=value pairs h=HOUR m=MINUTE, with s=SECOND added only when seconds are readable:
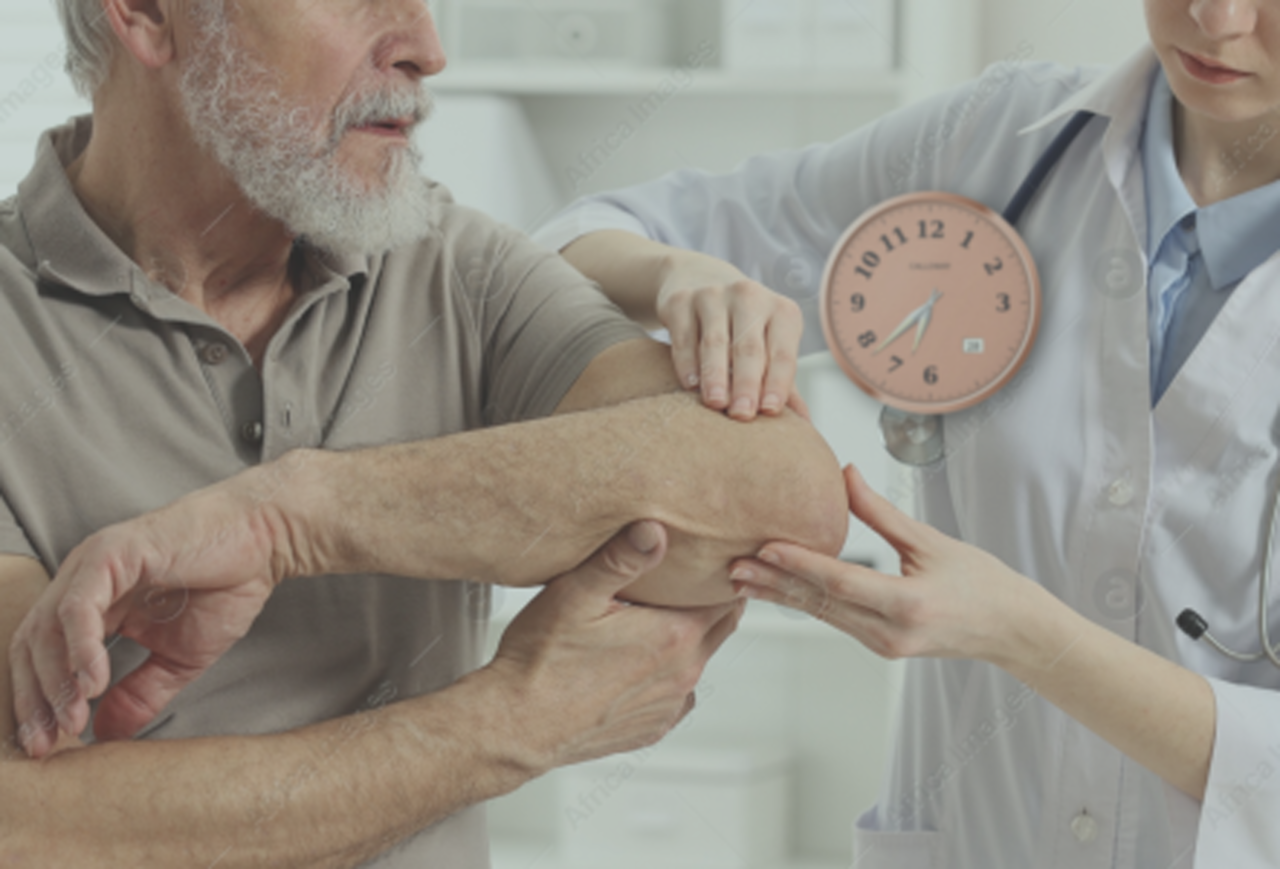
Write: h=6 m=38
